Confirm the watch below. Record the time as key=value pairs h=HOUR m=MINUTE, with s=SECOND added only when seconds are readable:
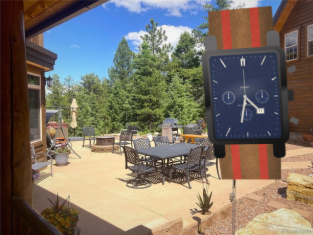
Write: h=4 m=32
